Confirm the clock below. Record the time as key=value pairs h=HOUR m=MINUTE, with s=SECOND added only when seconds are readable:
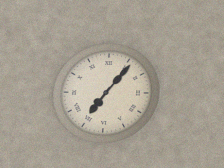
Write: h=7 m=6
